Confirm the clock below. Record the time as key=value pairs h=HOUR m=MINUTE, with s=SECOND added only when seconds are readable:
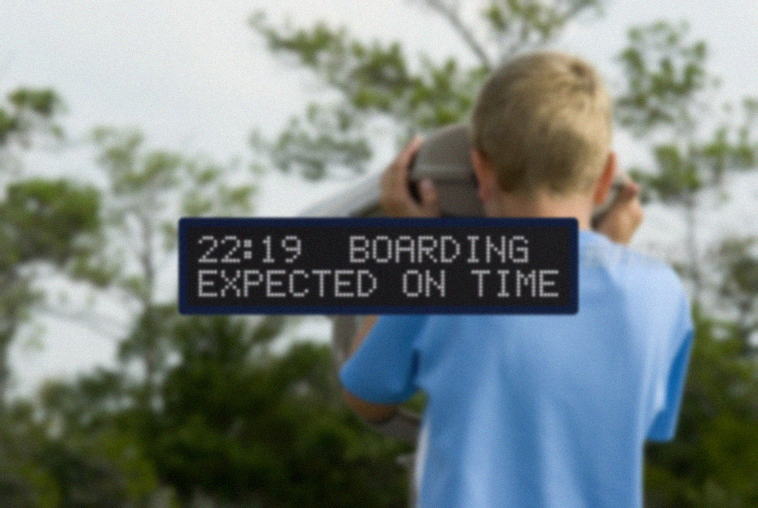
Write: h=22 m=19
